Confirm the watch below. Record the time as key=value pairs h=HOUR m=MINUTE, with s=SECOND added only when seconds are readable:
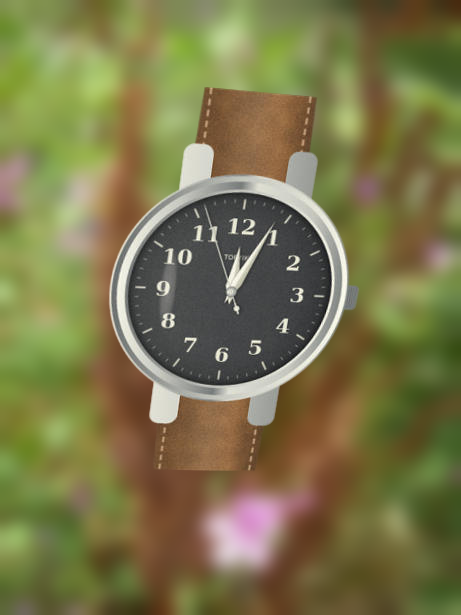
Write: h=12 m=3 s=56
